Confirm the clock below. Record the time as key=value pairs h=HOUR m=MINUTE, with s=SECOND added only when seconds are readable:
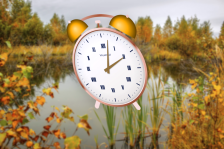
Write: h=2 m=2
